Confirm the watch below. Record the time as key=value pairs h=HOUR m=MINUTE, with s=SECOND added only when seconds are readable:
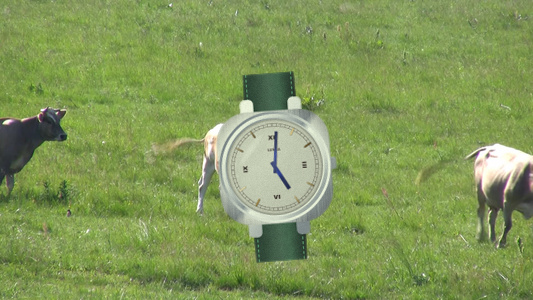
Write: h=5 m=1
